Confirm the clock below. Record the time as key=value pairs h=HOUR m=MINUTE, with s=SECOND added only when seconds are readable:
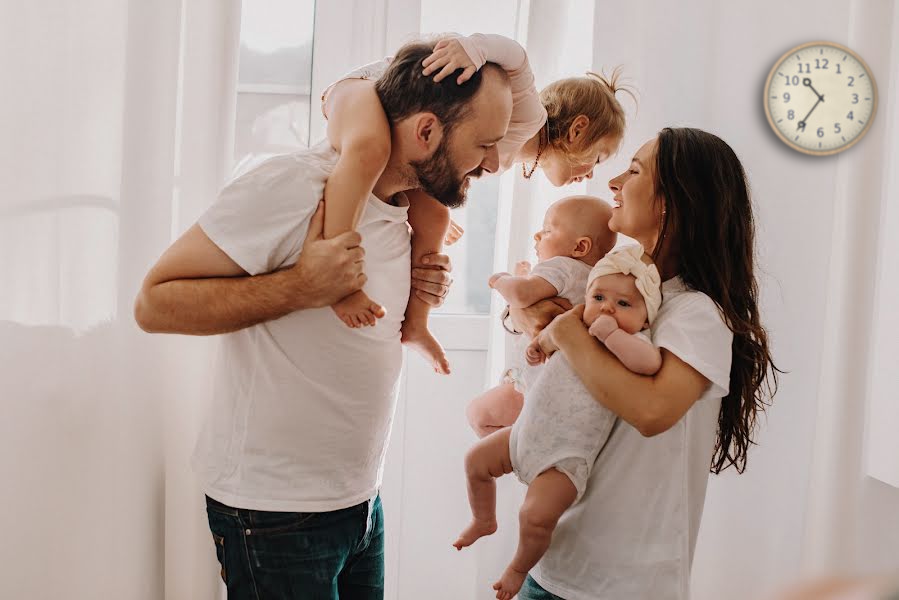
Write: h=10 m=36
